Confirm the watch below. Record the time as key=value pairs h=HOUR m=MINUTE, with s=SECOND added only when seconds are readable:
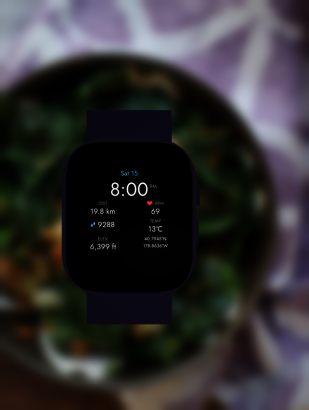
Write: h=8 m=0
